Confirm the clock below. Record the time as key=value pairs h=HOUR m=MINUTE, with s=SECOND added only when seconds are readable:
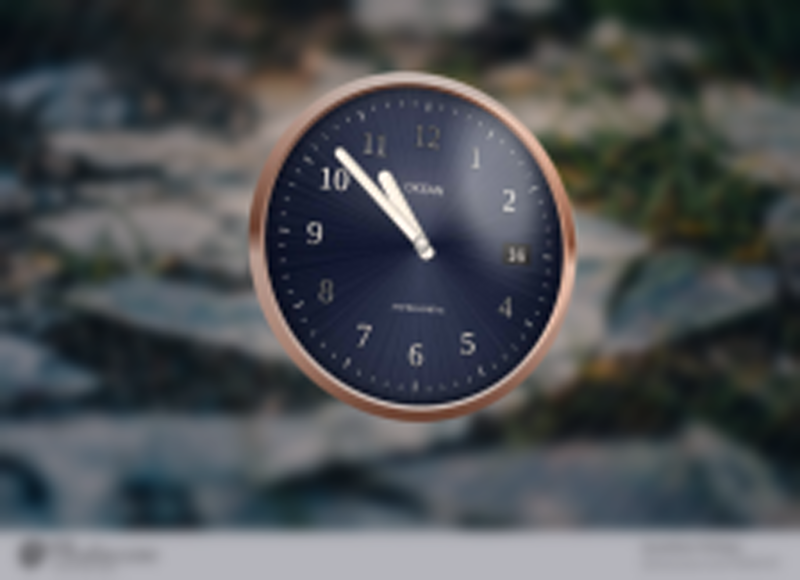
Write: h=10 m=52
